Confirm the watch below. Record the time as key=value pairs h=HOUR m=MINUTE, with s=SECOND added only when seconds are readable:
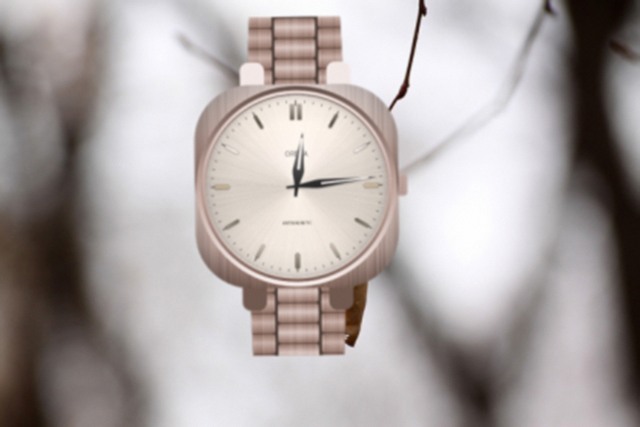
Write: h=12 m=14
